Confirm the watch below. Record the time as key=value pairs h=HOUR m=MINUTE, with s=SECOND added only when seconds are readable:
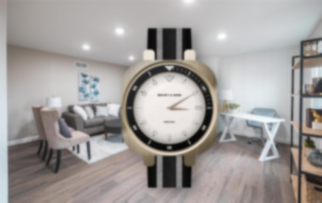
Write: h=3 m=10
